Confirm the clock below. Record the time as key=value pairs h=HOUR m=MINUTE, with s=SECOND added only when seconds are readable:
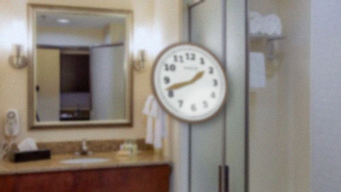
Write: h=1 m=42
